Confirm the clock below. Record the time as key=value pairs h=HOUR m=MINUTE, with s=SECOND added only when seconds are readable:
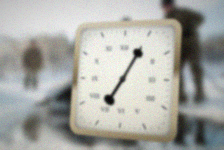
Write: h=7 m=5
